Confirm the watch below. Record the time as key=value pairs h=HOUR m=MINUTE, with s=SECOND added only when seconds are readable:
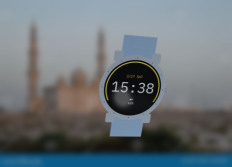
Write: h=15 m=38
